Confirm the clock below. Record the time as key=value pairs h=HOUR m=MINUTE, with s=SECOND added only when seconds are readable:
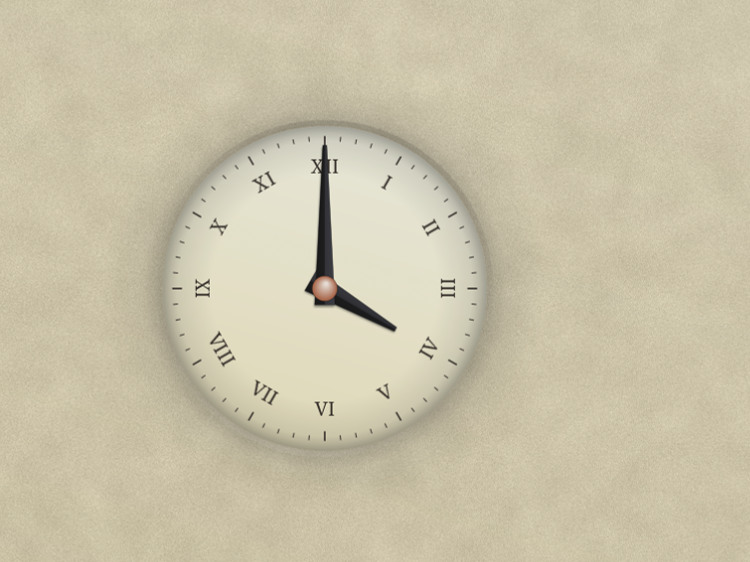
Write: h=4 m=0
